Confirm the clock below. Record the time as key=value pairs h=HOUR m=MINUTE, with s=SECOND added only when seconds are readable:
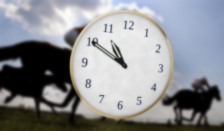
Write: h=10 m=50
